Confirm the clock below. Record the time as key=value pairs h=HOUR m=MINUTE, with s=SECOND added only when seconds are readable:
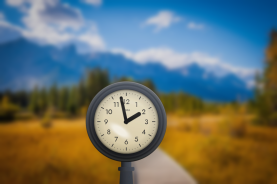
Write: h=1 m=58
